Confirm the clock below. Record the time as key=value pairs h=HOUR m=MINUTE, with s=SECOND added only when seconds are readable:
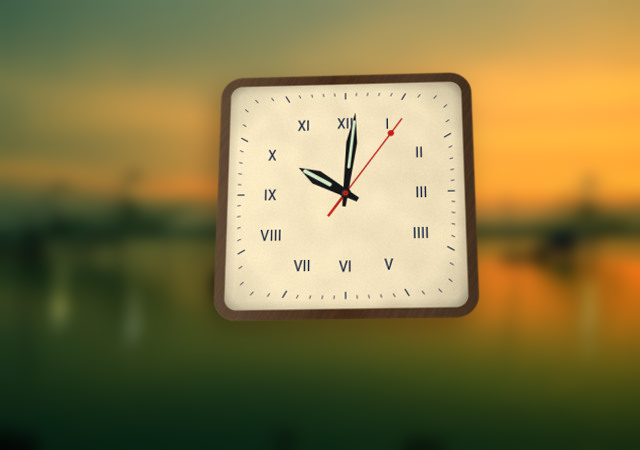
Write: h=10 m=1 s=6
